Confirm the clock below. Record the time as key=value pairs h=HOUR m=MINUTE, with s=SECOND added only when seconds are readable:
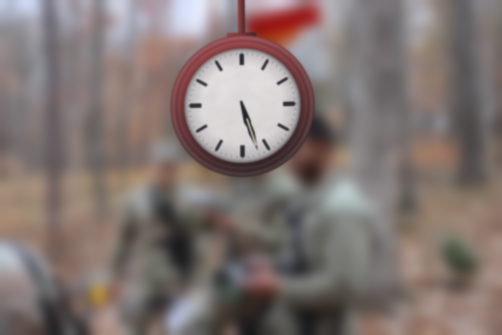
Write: h=5 m=27
